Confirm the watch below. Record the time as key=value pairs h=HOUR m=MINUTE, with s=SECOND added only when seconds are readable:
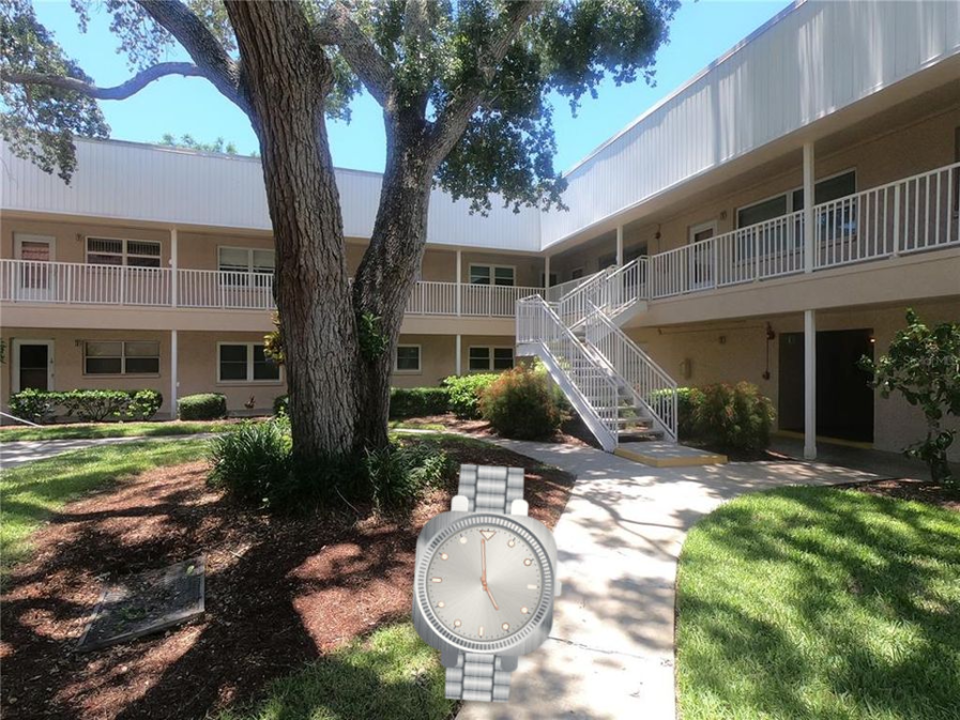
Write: h=4 m=59
